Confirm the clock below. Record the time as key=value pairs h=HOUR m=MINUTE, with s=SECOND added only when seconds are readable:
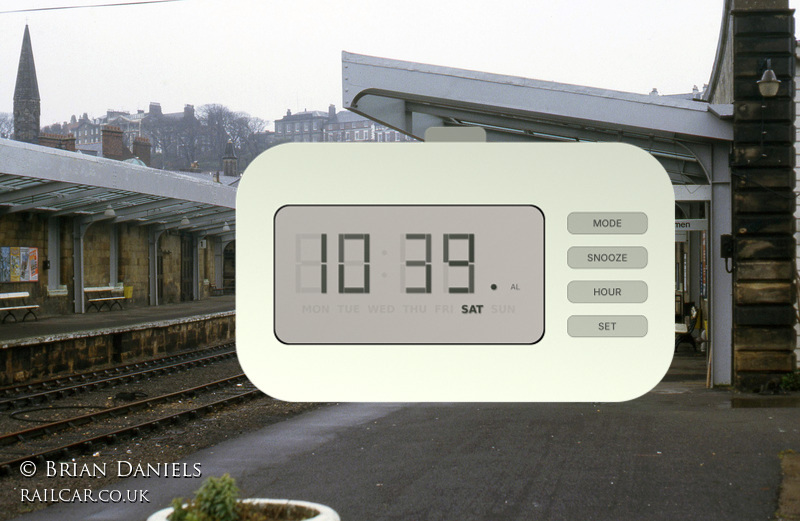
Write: h=10 m=39
